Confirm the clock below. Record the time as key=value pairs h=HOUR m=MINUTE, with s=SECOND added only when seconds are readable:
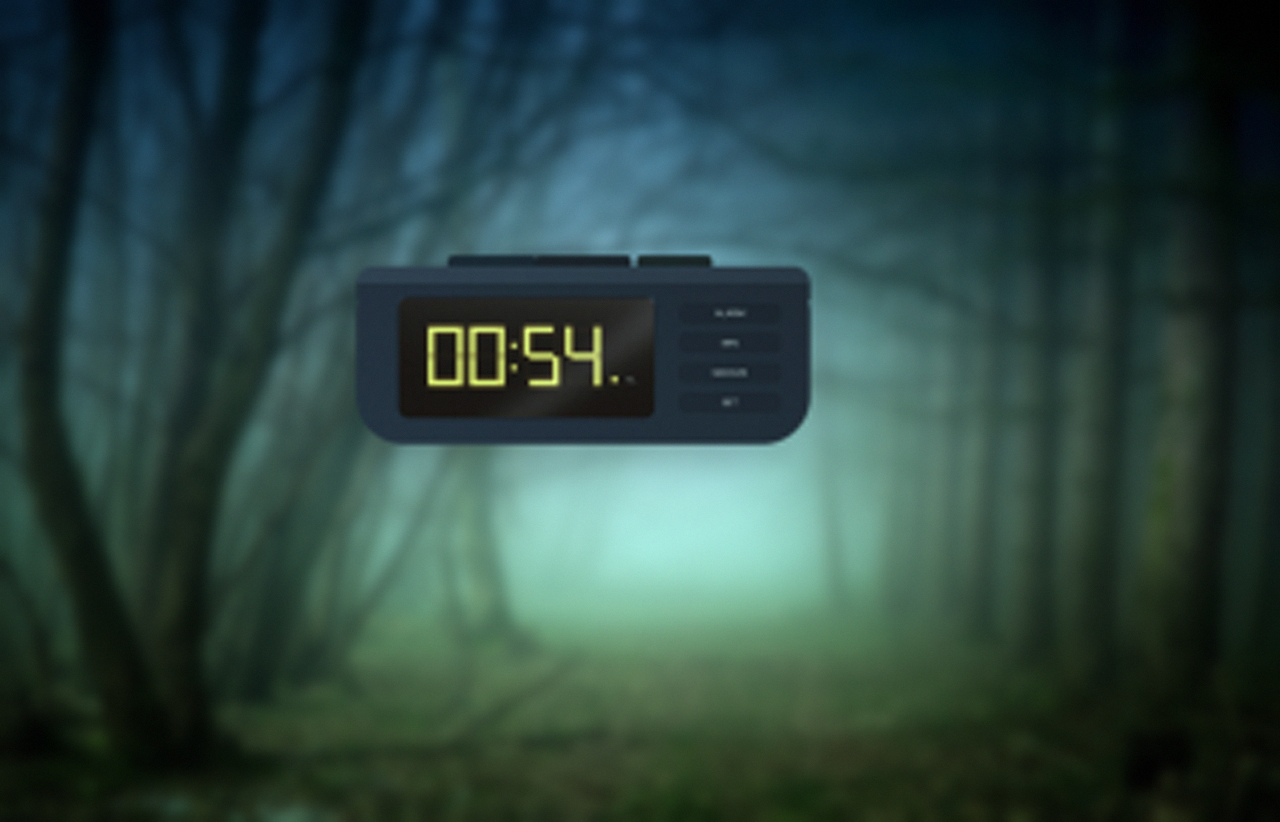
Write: h=0 m=54
